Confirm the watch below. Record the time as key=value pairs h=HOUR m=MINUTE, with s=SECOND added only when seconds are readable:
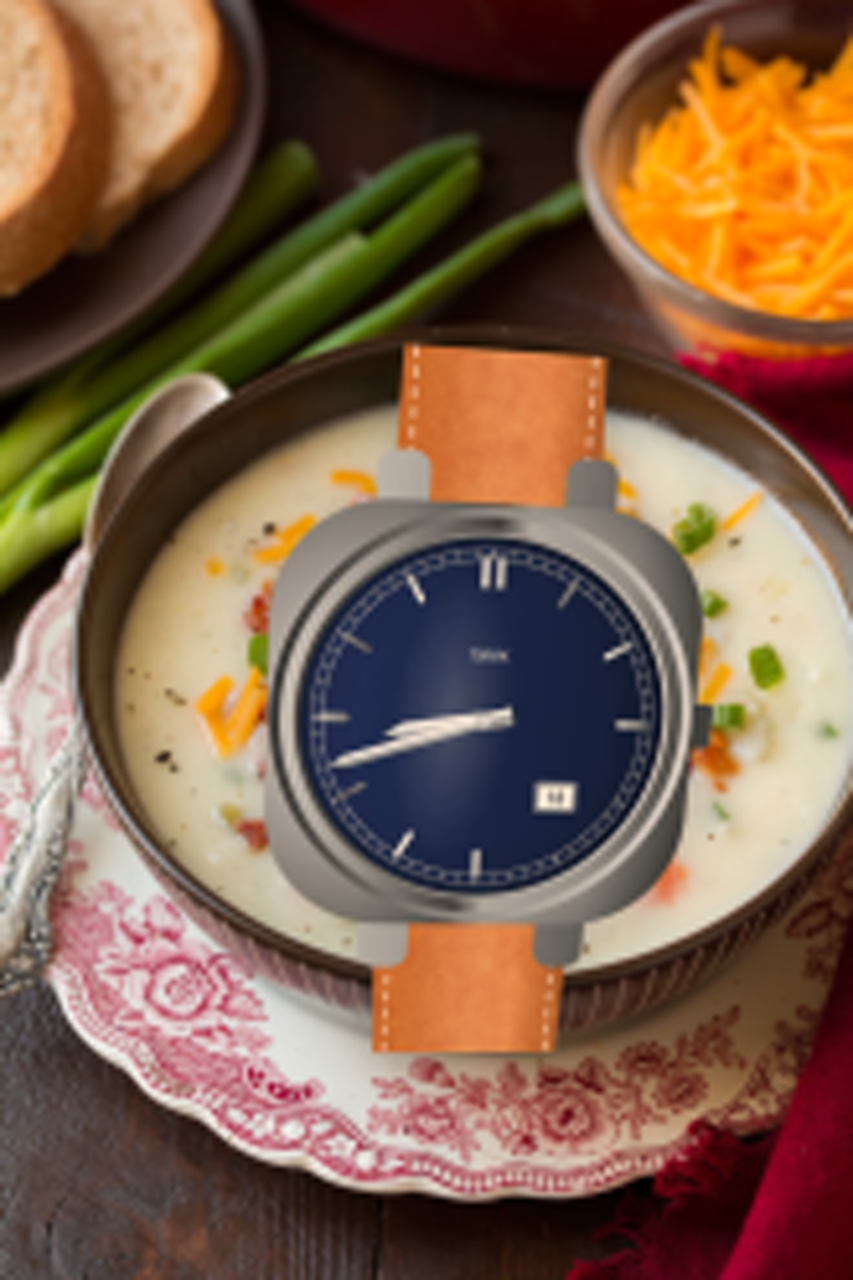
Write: h=8 m=42
